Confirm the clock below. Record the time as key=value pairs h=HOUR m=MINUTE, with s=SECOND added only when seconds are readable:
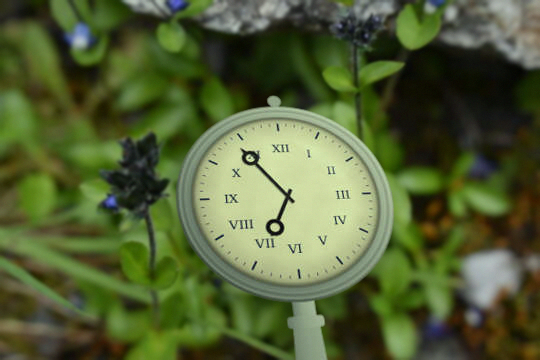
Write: h=6 m=54
